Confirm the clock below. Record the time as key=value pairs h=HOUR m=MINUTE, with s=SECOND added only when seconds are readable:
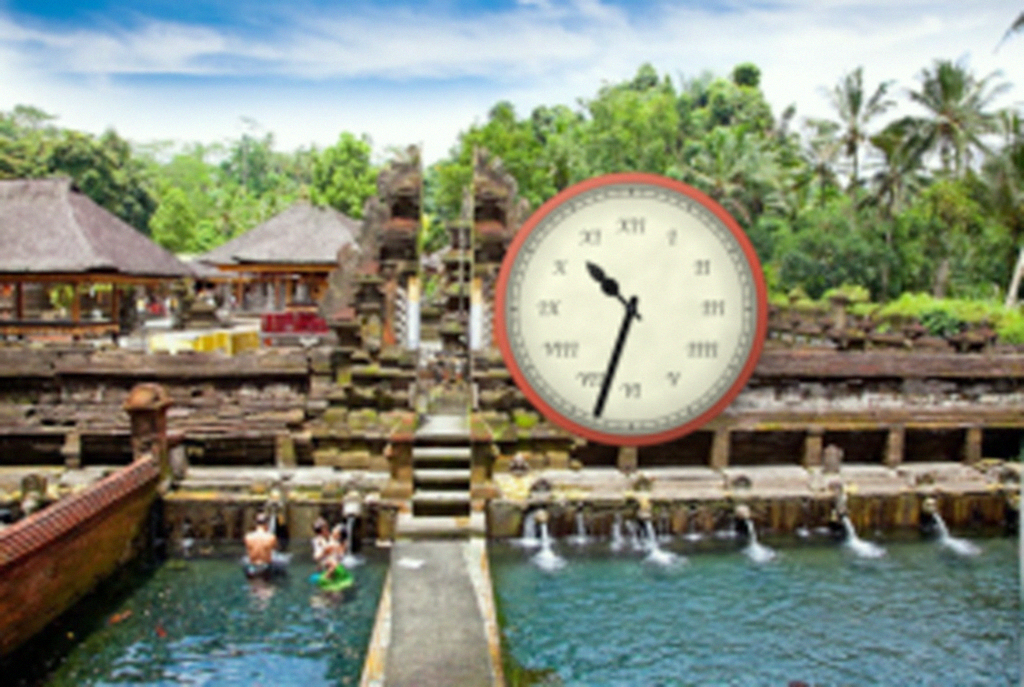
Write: h=10 m=33
